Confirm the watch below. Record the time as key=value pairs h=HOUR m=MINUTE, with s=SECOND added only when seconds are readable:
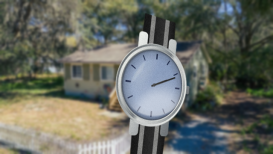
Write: h=2 m=11
